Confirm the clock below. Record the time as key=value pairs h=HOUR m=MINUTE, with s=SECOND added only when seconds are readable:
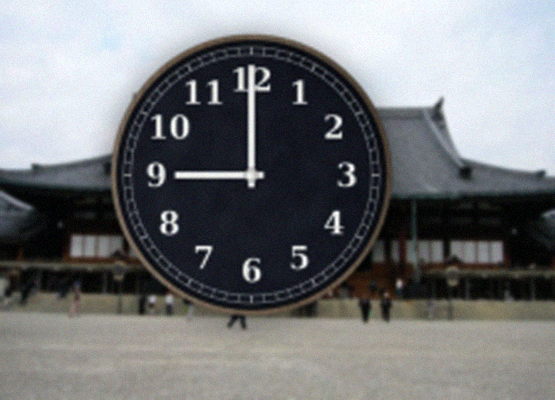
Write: h=9 m=0
